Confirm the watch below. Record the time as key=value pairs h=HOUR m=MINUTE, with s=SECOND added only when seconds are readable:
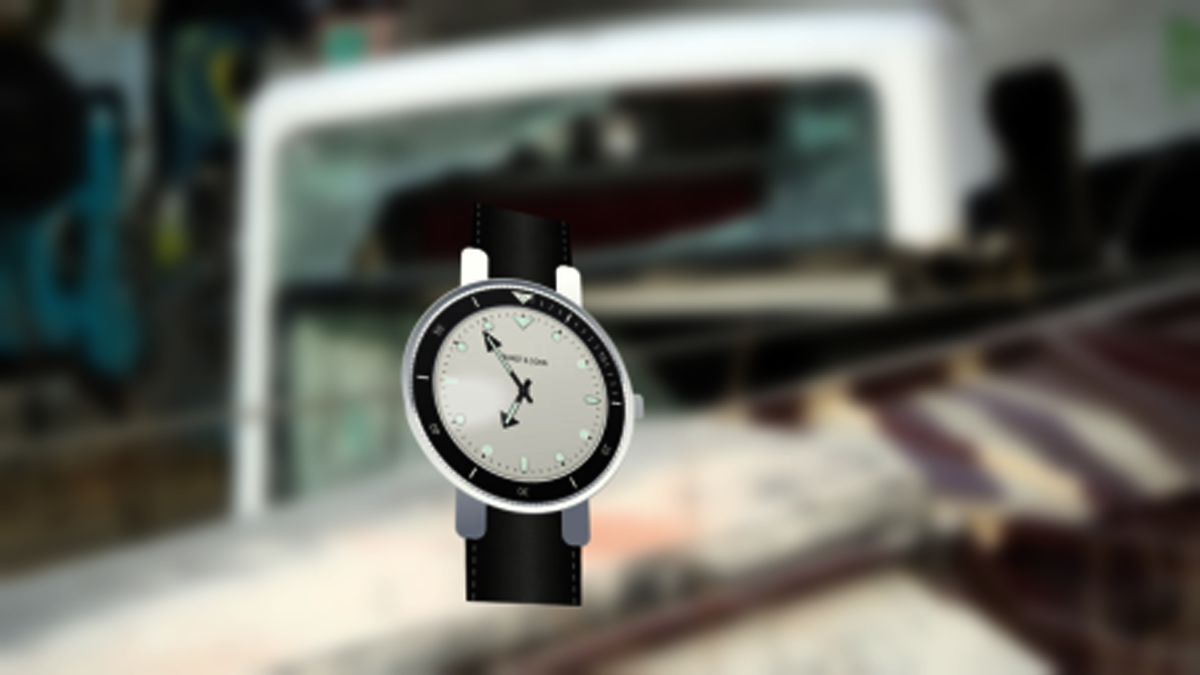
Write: h=6 m=54
